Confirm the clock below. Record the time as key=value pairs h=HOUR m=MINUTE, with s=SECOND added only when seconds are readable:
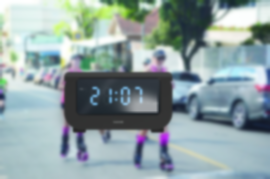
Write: h=21 m=7
